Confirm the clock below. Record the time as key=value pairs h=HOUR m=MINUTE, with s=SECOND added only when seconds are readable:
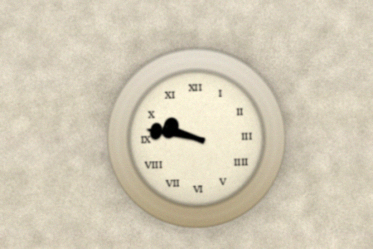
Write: h=9 m=47
